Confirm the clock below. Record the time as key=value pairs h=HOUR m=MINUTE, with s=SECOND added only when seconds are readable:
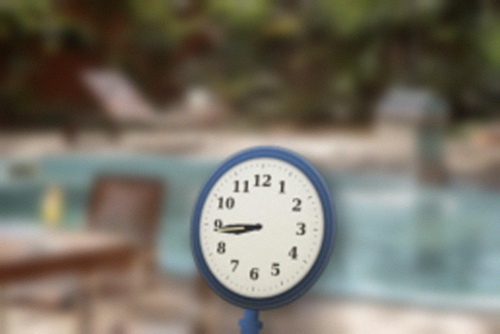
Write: h=8 m=44
